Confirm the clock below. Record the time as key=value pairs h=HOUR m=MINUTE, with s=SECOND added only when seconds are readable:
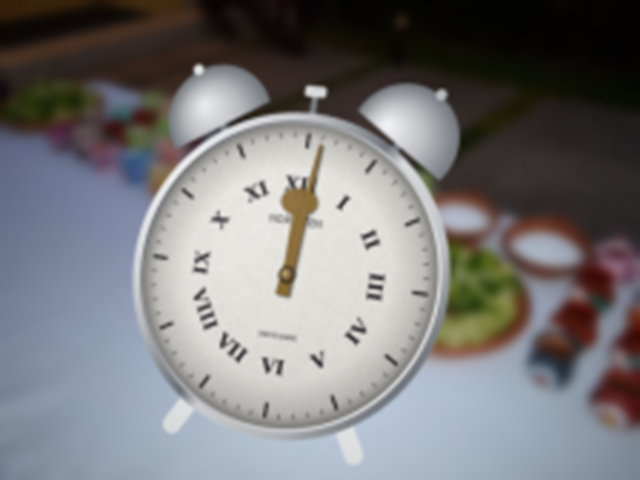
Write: h=12 m=1
